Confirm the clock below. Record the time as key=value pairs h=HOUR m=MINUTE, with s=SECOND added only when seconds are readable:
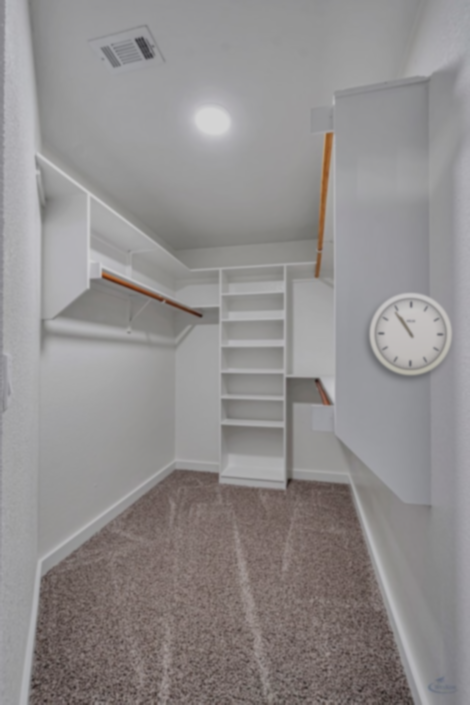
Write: h=10 m=54
